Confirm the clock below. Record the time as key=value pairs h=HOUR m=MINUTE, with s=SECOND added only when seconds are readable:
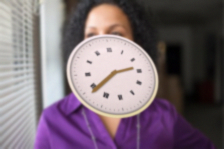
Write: h=2 m=39
